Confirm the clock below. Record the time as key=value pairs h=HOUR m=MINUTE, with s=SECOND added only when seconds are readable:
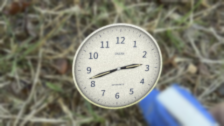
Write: h=2 m=42
